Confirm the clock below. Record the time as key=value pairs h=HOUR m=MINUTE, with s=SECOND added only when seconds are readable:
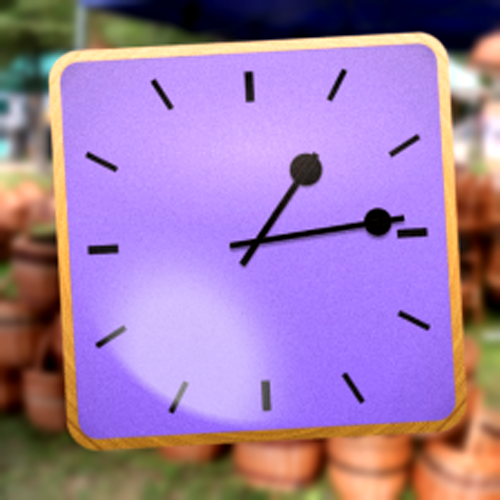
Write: h=1 m=14
